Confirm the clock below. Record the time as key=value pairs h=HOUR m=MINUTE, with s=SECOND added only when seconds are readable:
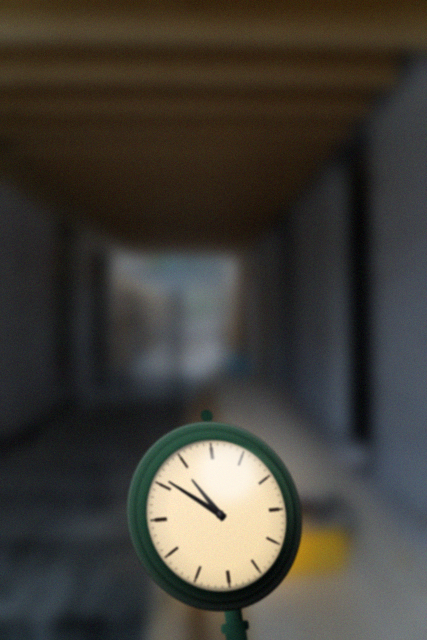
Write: h=10 m=51
